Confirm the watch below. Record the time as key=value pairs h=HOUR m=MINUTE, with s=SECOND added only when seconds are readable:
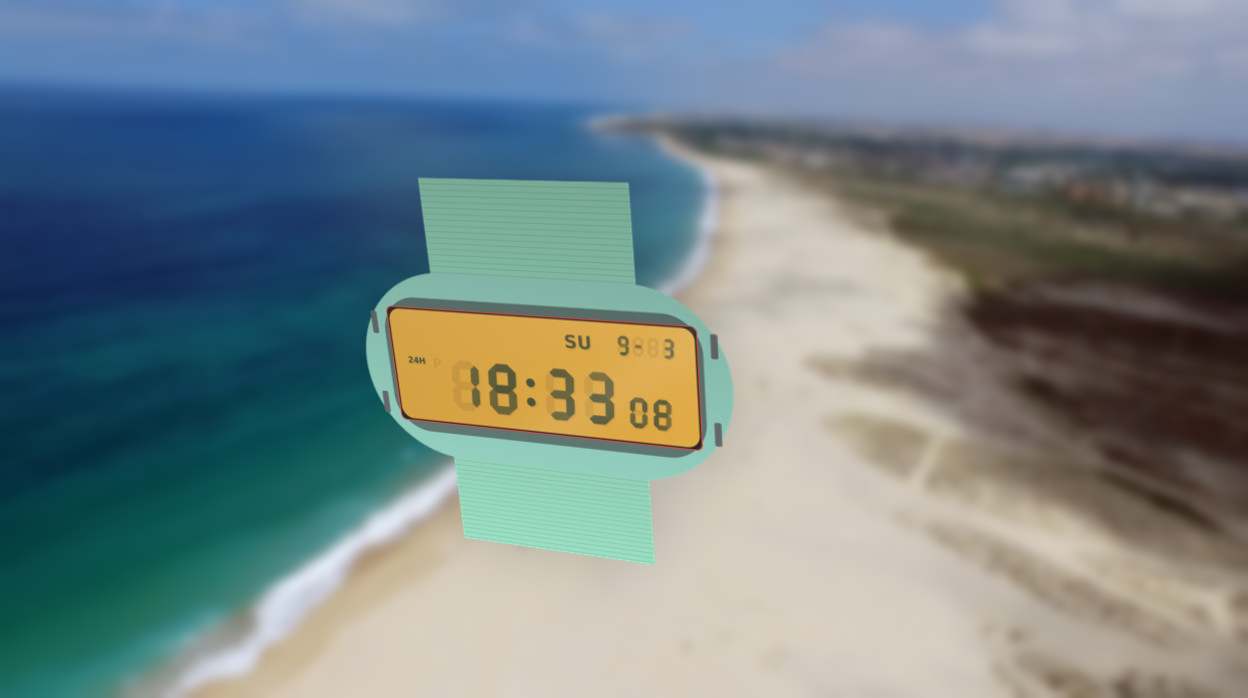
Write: h=18 m=33 s=8
